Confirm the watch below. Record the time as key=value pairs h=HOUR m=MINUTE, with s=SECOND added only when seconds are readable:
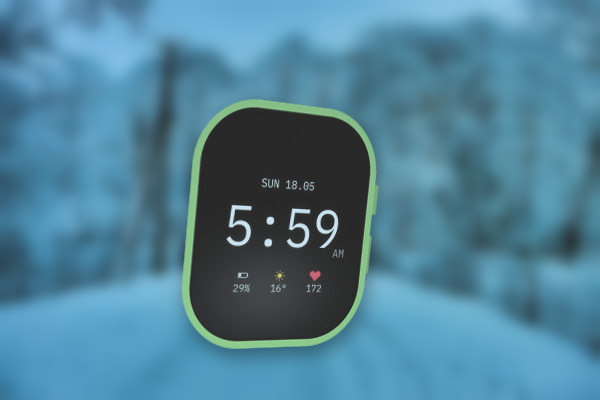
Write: h=5 m=59
